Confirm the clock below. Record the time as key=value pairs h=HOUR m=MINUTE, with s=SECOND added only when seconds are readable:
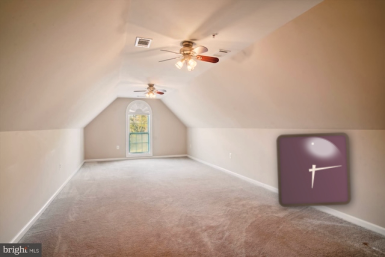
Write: h=6 m=14
